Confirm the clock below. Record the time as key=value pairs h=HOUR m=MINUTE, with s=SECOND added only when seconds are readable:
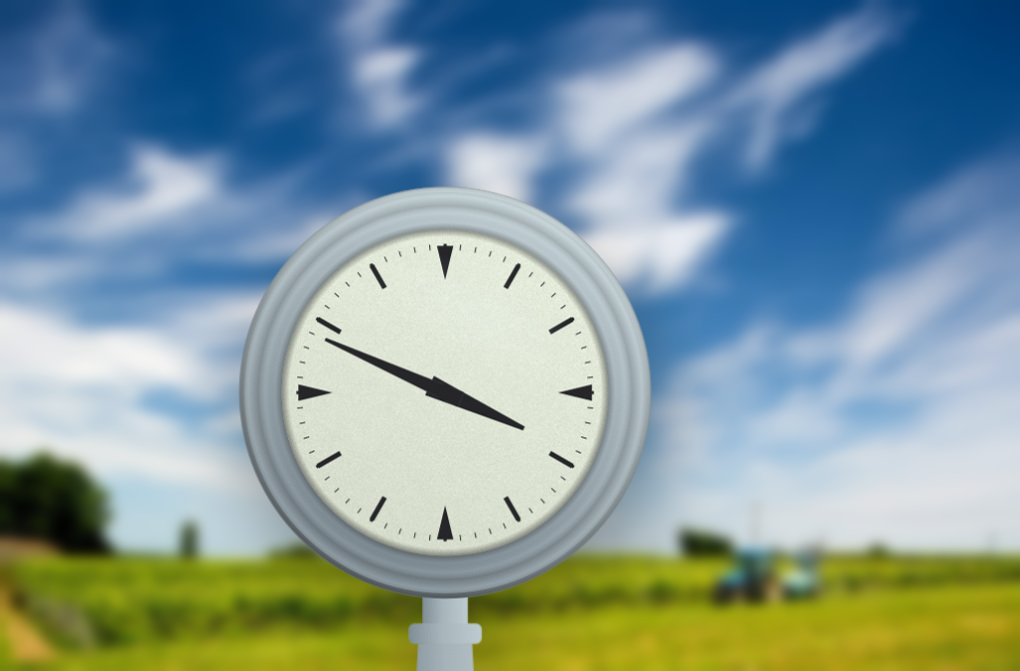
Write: h=3 m=49
